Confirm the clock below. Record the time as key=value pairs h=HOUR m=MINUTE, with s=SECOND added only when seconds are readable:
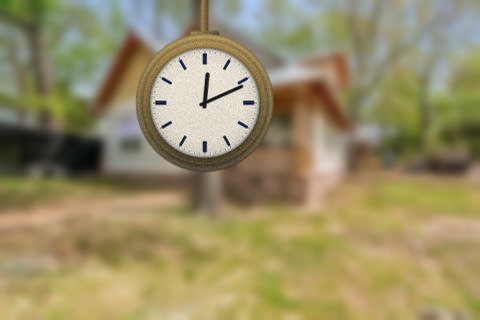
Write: h=12 m=11
